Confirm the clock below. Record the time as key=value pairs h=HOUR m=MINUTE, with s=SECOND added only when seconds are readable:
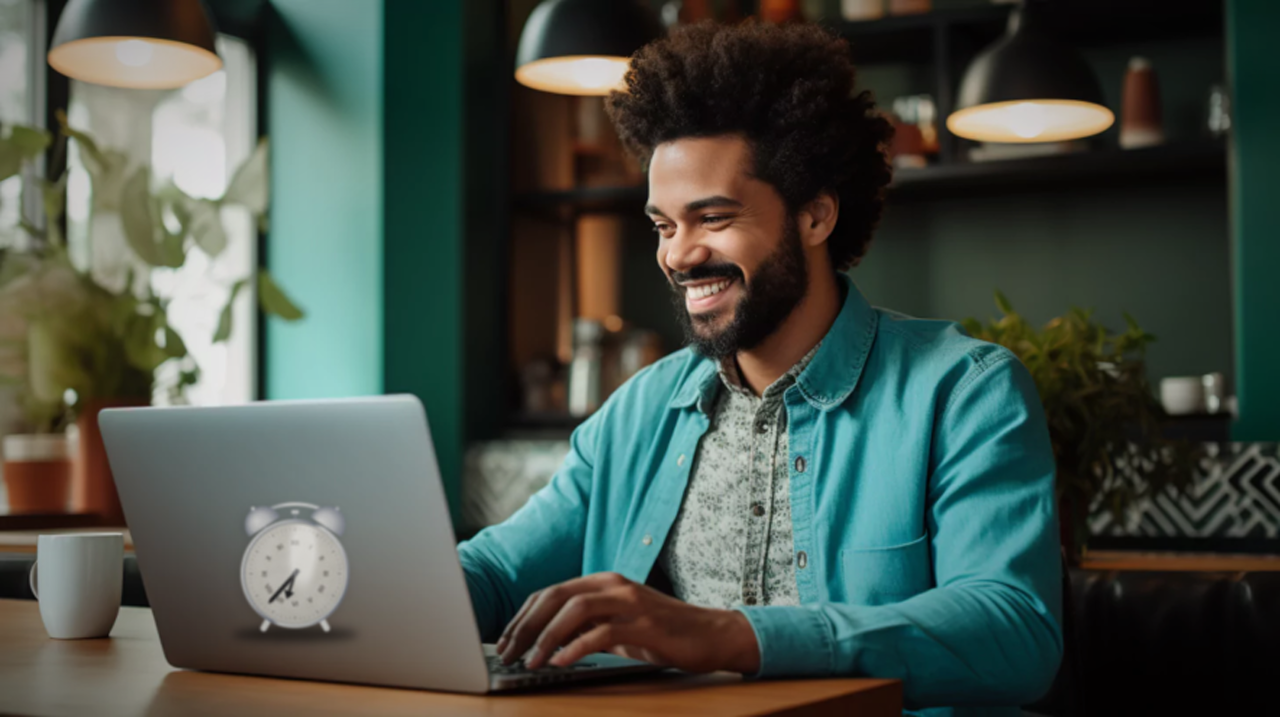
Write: h=6 m=37
